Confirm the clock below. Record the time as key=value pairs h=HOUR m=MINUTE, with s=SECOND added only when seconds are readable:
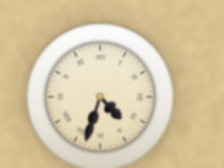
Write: h=4 m=33
